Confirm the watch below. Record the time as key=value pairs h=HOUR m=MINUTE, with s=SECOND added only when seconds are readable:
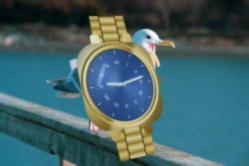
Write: h=9 m=13
